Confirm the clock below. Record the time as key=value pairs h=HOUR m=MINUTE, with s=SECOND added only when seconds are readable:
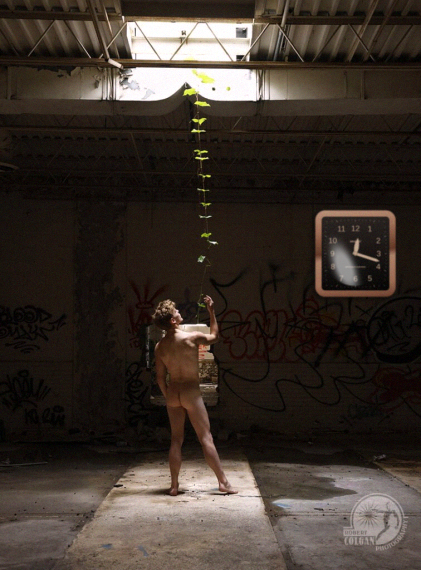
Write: h=12 m=18
